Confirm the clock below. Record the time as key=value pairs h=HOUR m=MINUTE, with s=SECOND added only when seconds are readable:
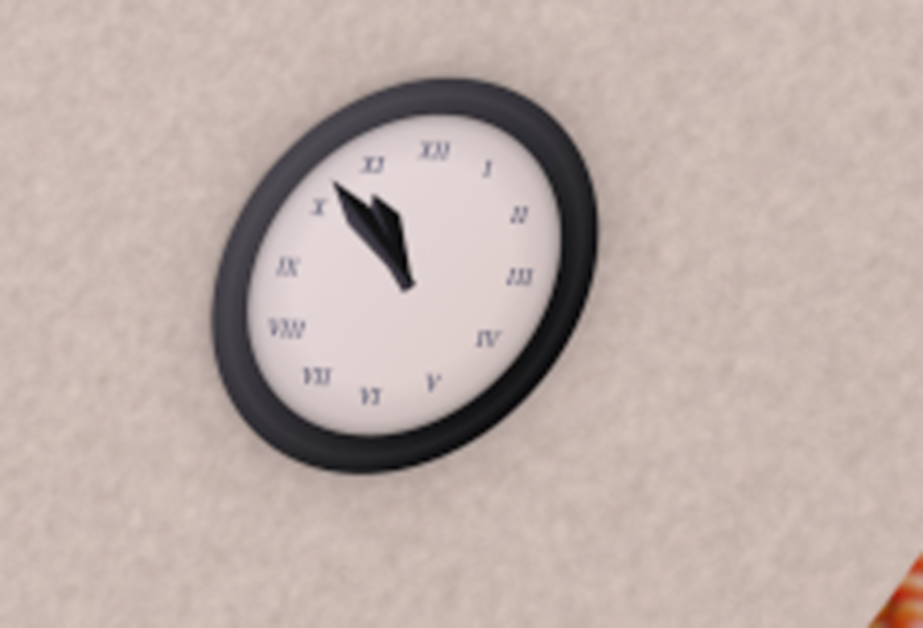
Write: h=10 m=52
